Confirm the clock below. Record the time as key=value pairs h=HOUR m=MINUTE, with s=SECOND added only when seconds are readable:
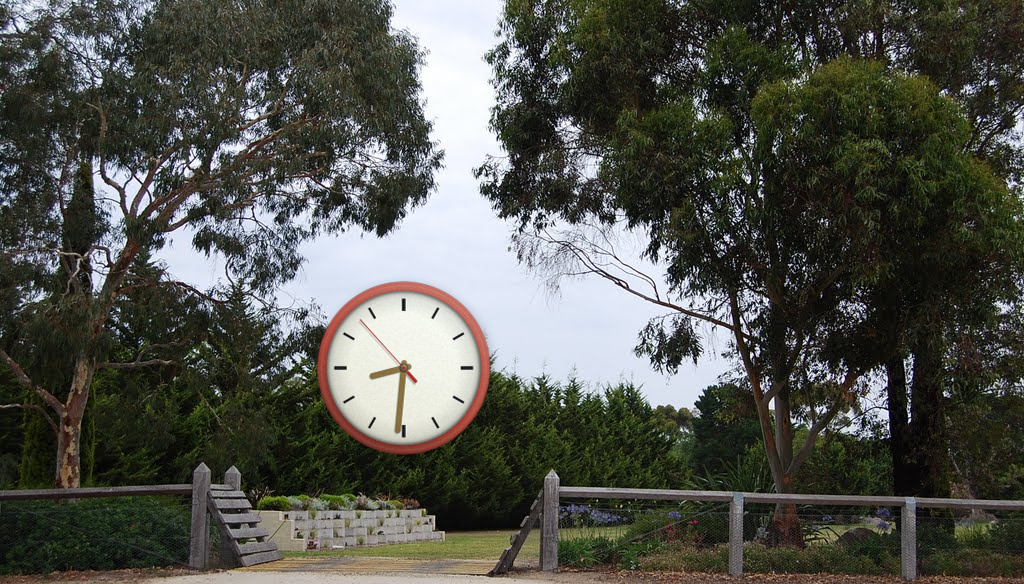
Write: h=8 m=30 s=53
